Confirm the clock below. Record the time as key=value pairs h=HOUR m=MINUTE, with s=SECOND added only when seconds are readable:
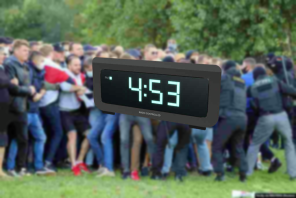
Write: h=4 m=53
